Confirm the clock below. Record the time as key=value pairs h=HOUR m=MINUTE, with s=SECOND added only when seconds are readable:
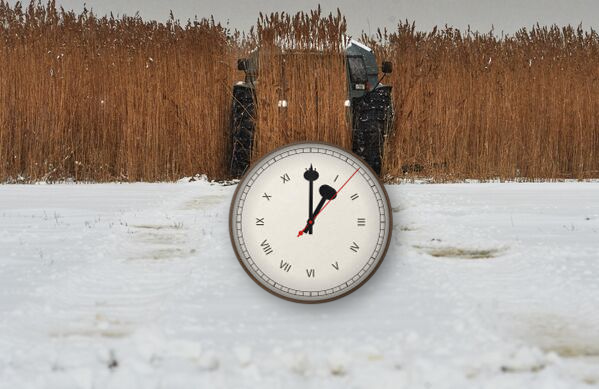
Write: h=1 m=0 s=7
